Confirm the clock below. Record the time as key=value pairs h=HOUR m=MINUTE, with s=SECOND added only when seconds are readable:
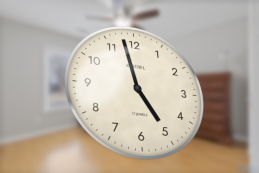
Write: h=4 m=58
